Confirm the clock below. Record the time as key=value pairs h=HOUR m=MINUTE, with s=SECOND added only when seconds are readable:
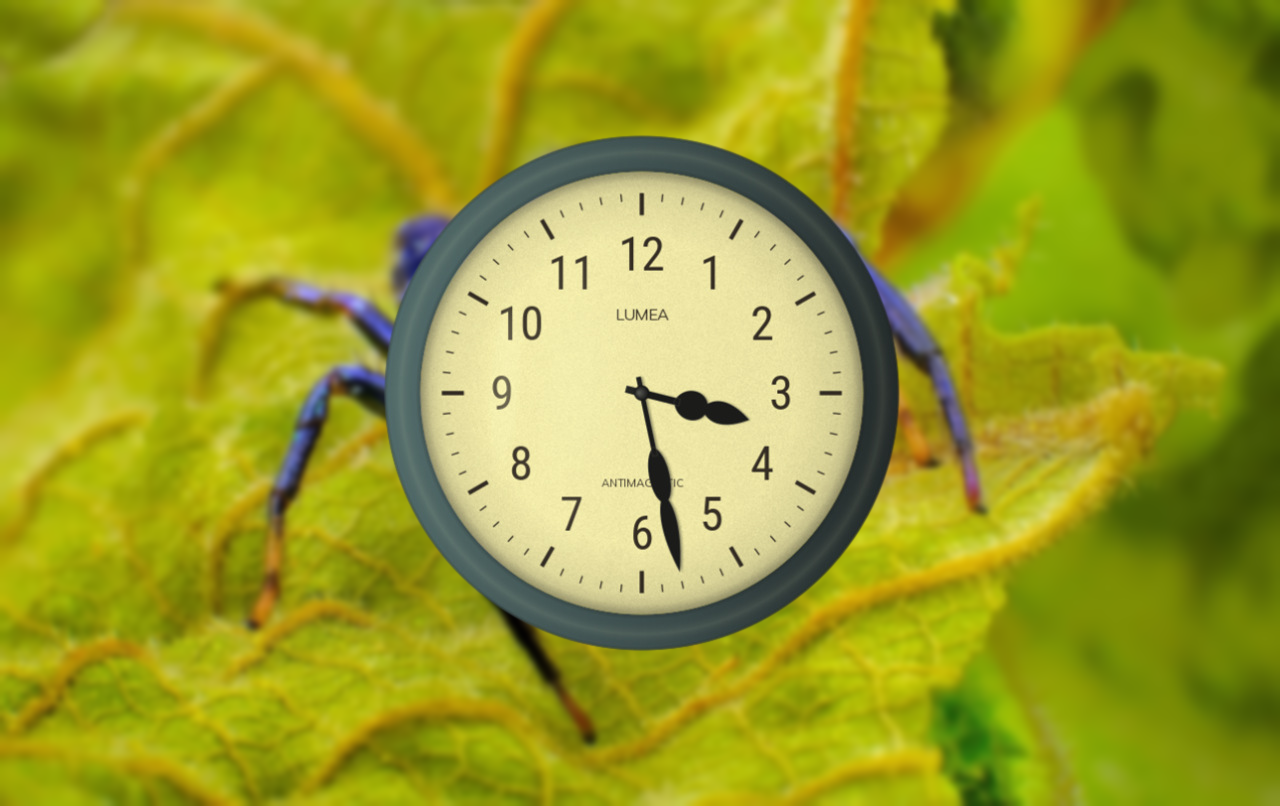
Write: h=3 m=28
